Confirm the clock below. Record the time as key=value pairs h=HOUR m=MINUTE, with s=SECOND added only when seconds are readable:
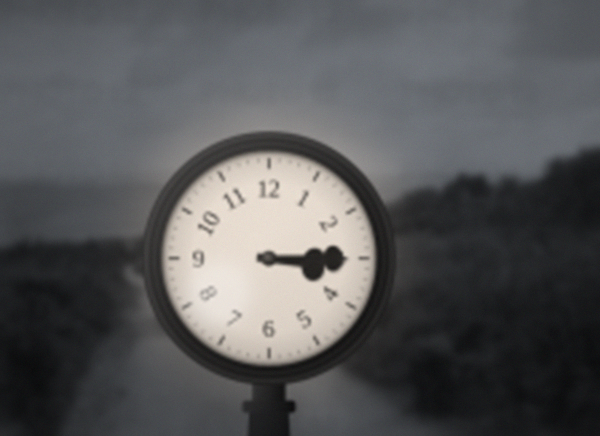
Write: h=3 m=15
